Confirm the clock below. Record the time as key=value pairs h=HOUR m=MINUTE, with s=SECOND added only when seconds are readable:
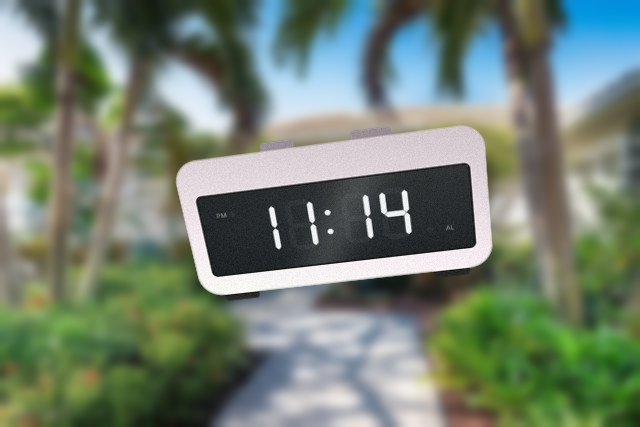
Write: h=11 m=14
